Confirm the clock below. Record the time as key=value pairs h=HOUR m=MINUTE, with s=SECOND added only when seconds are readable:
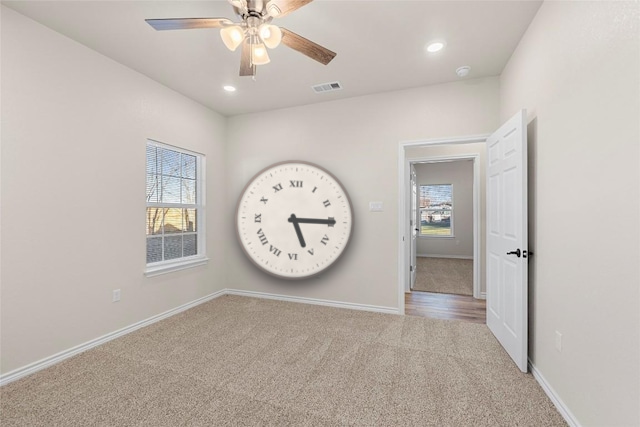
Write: h=5 m=15
